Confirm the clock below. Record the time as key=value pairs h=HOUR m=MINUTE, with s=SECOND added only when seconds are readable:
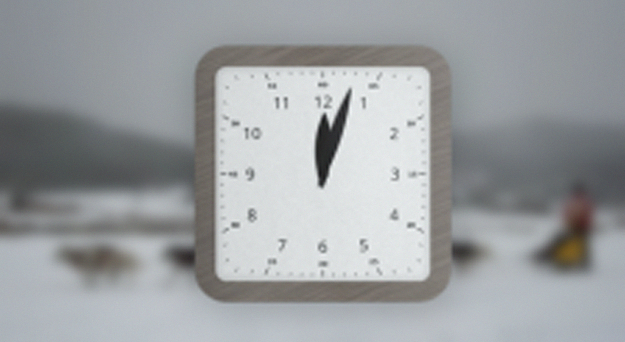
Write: h=12 m=3
